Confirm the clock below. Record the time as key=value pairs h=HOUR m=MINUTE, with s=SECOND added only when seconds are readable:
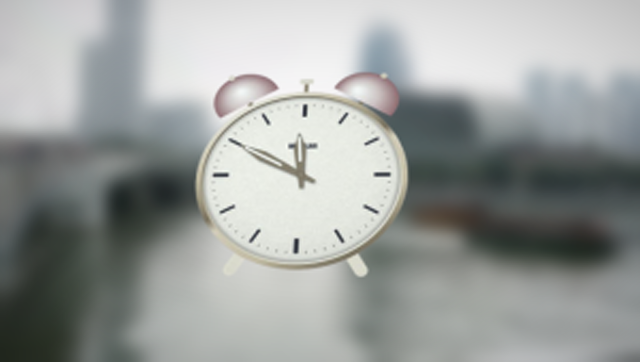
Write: h=11 m=50
